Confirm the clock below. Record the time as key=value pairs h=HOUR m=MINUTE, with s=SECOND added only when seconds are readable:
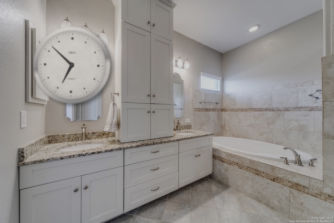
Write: h=6 m=52
